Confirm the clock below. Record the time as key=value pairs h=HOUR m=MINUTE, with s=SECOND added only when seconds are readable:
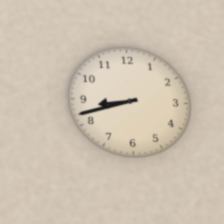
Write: h=8 m=42
